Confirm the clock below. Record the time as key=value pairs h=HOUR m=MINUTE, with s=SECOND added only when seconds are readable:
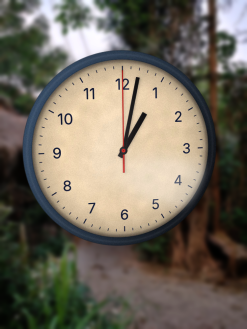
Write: h=1 m=2 s=0
